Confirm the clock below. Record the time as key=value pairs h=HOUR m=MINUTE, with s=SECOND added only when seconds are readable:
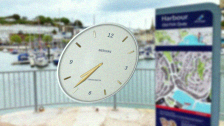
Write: h=7 m=36
